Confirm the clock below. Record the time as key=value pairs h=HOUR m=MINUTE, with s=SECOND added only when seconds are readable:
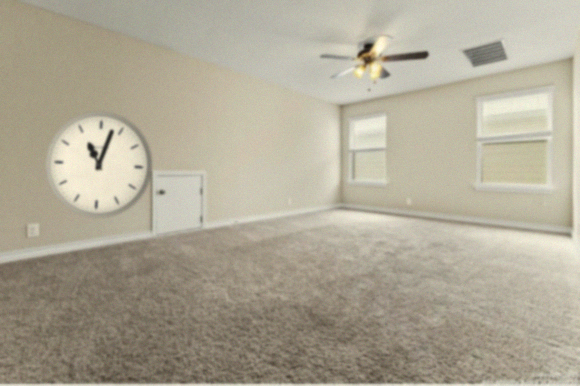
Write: h=11 m=3
